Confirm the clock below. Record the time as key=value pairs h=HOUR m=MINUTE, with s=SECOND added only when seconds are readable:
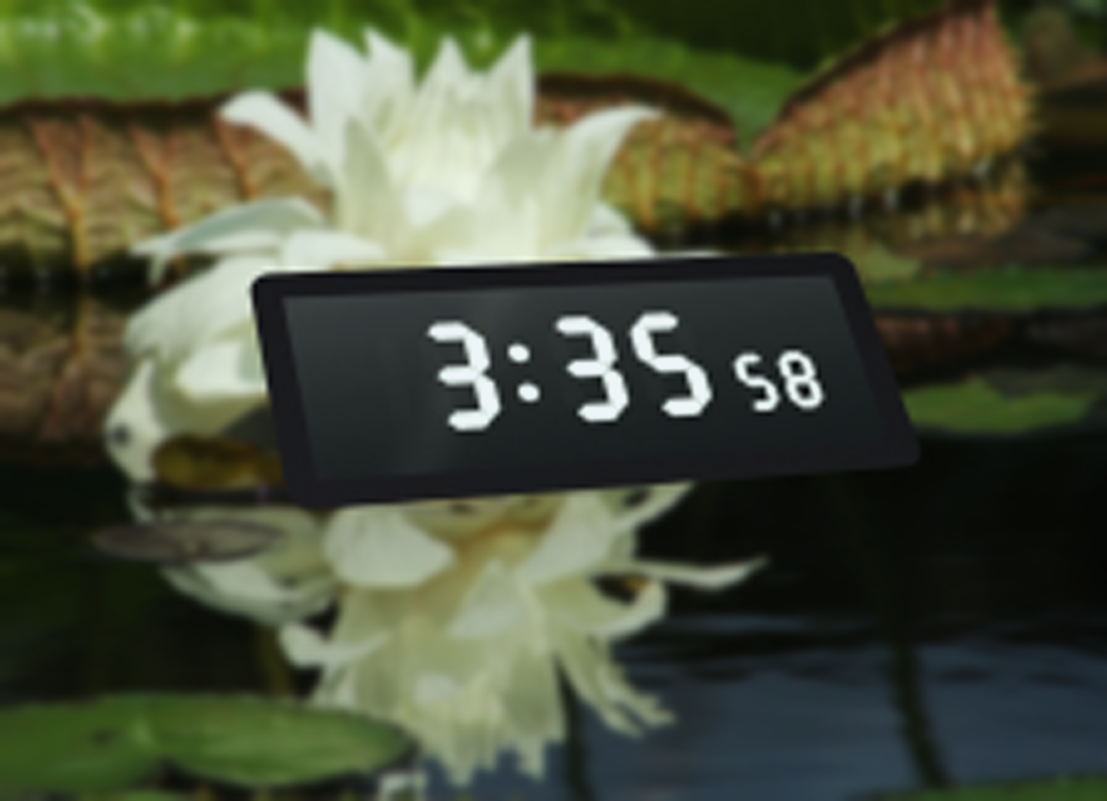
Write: h=3 m=35 s=58
